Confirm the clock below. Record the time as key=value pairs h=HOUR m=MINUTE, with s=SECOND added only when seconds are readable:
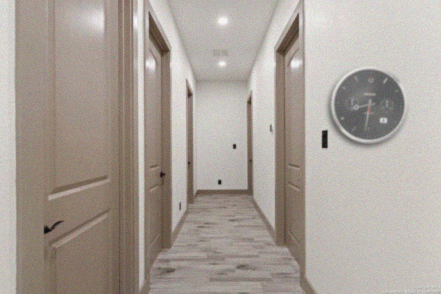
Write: h=8 m=31
